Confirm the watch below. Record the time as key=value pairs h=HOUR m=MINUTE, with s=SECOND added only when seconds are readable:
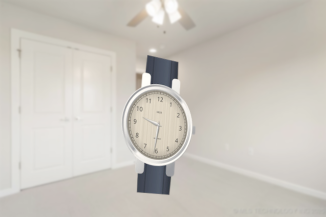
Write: h=9 m=31
